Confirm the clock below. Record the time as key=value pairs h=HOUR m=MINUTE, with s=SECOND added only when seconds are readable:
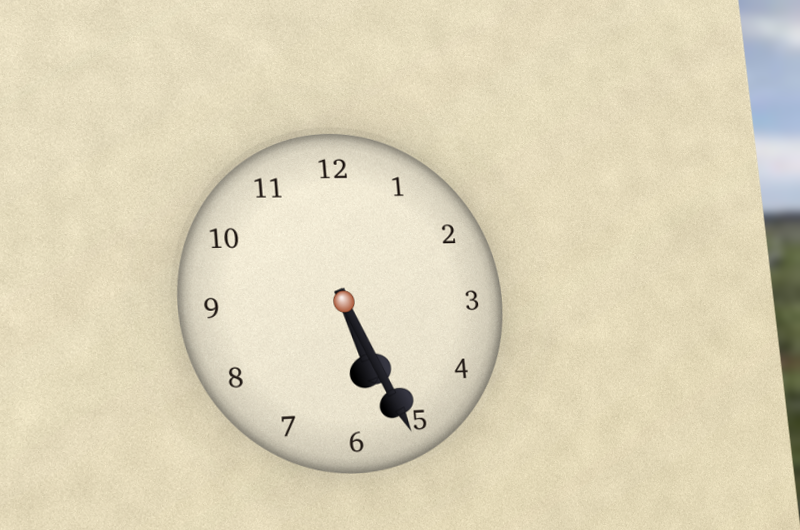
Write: h=5 m=26
